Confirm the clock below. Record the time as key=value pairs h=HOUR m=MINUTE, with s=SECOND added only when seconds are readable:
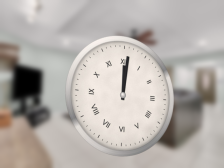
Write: h=12 m=1
